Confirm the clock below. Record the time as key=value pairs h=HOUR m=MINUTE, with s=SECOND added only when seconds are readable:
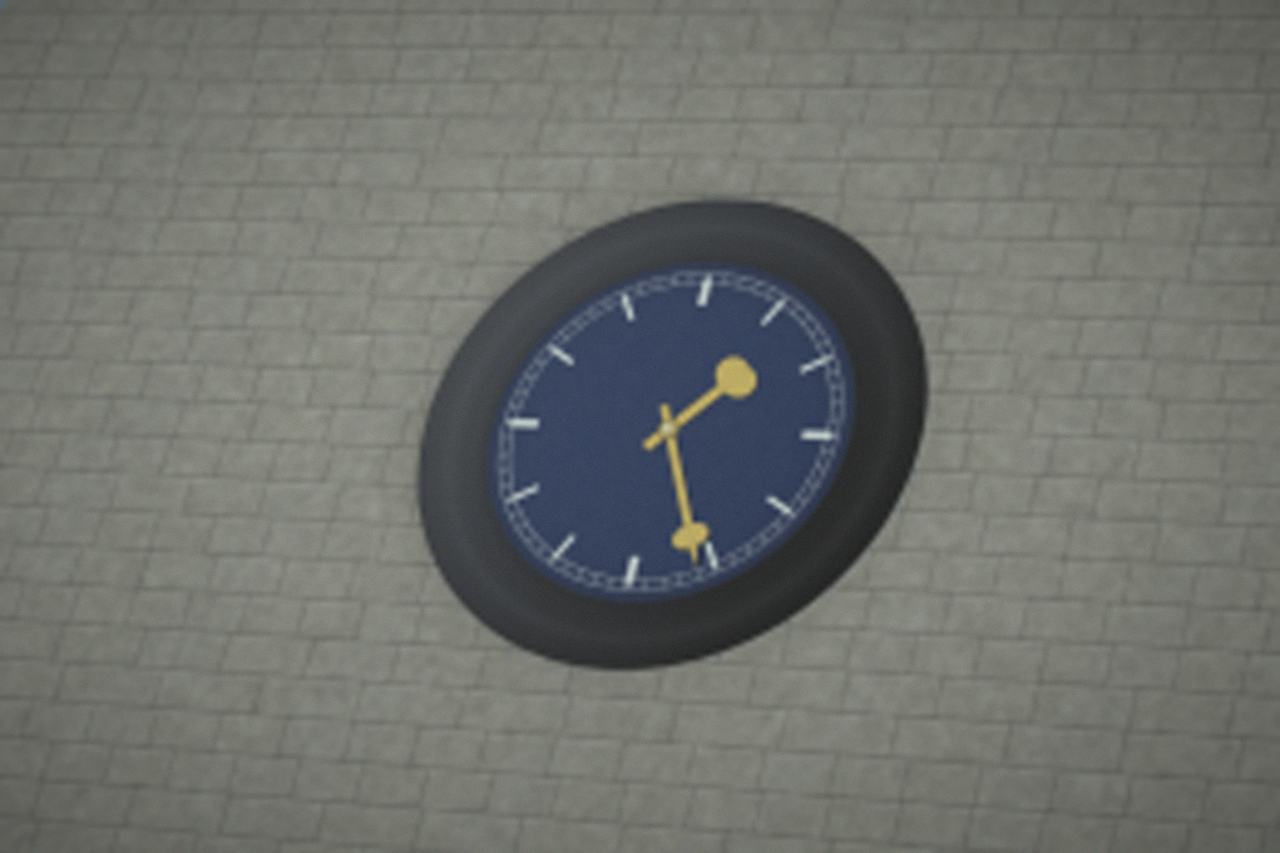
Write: h=1 m=26
